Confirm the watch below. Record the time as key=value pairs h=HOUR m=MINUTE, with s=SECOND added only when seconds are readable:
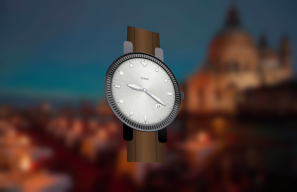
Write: h=9 m=20
